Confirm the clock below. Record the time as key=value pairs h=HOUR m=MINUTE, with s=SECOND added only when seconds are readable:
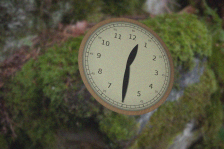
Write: h=12 m=30
